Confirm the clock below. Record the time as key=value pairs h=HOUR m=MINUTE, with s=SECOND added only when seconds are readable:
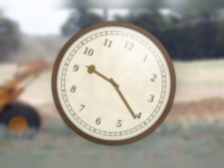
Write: h=9 m=21
